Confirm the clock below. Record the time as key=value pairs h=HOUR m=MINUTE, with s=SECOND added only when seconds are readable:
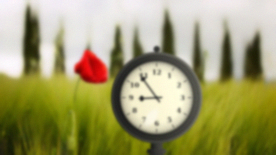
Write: h=8 m=54
